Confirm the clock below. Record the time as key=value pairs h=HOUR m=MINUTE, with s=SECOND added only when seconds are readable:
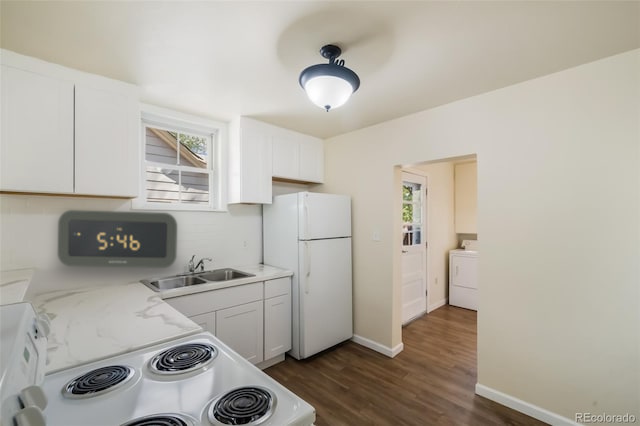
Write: h=5 m=46
